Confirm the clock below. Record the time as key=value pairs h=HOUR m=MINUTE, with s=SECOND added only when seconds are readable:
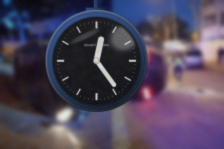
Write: h=12 m=24
